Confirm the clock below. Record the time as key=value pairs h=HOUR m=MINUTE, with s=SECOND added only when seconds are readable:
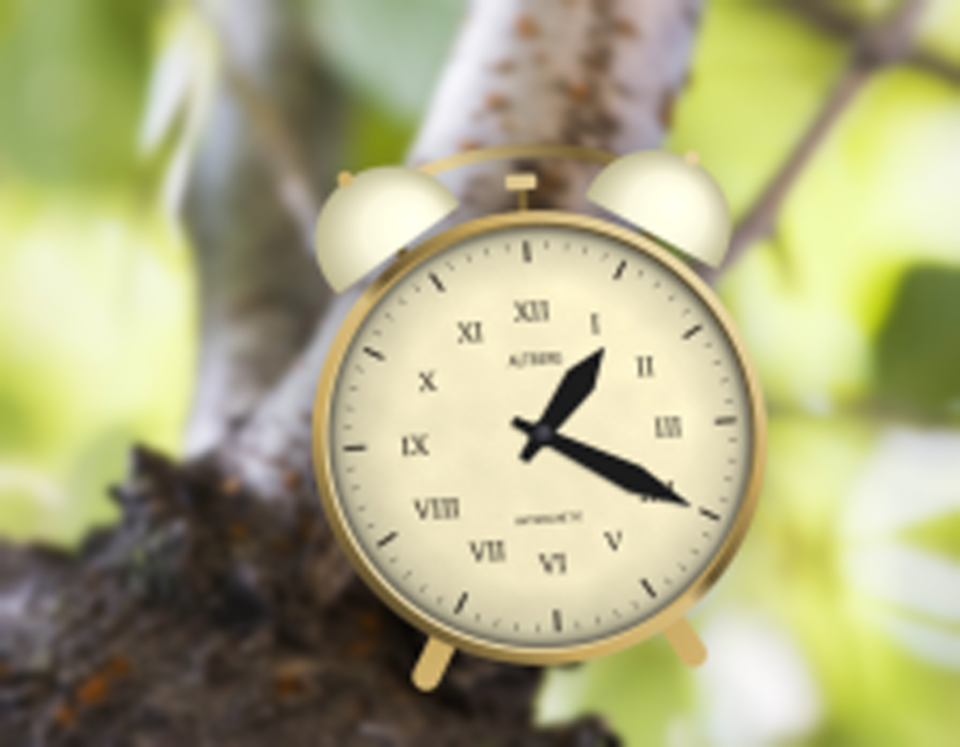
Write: h=1 m=20
